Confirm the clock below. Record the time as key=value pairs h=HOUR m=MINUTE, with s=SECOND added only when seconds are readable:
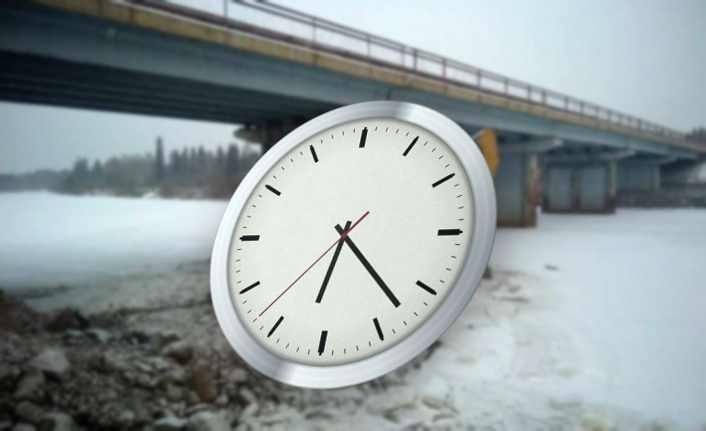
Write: h=6 m=22 s=37
